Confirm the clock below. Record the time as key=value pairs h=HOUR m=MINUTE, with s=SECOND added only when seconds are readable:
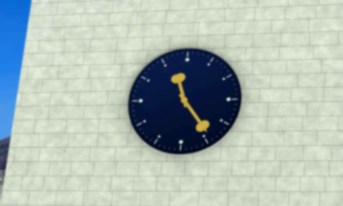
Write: h=11 m=24
